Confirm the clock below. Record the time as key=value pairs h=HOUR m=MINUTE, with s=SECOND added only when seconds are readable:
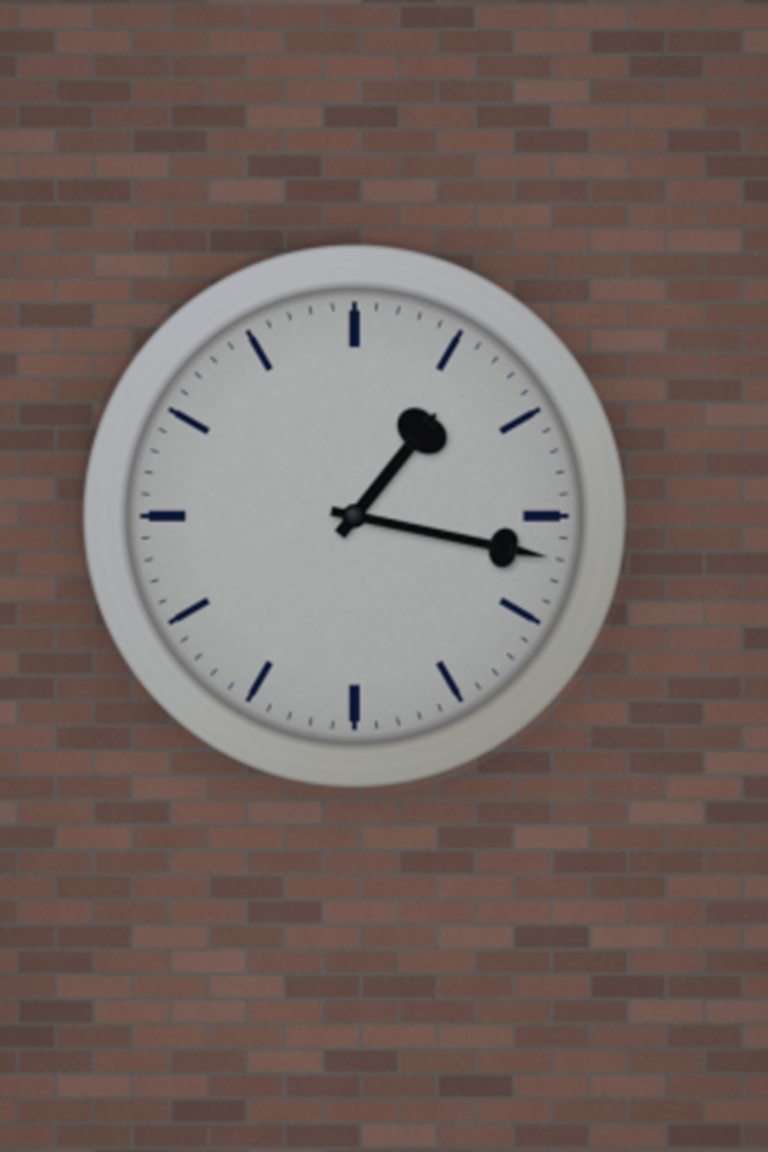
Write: h=1 m=17
